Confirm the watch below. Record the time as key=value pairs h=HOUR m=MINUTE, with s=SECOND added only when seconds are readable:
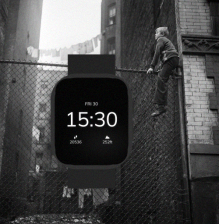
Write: h=15 m=30
